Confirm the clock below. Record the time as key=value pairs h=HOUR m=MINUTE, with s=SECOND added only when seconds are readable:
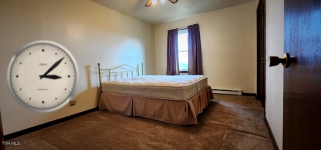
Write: h=3 m=8
